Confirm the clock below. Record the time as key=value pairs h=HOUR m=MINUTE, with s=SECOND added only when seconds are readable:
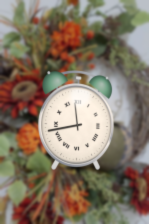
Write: h=11 m=43
